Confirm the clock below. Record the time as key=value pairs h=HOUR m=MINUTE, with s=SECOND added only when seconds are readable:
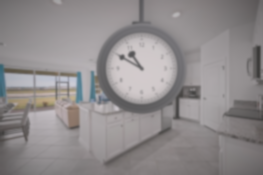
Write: h=10 m=50
